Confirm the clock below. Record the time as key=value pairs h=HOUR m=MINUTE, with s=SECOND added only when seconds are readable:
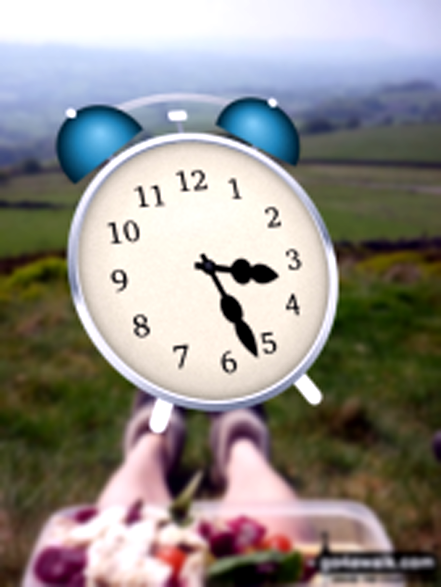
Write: h=3 m=27
